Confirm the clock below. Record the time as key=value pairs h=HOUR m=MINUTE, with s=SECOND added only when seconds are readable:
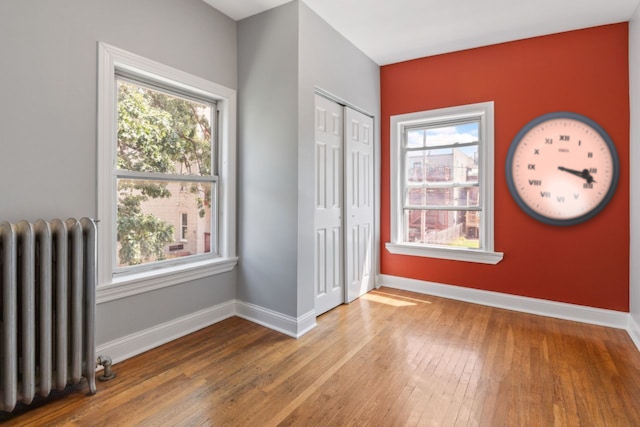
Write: h=3 m=18
